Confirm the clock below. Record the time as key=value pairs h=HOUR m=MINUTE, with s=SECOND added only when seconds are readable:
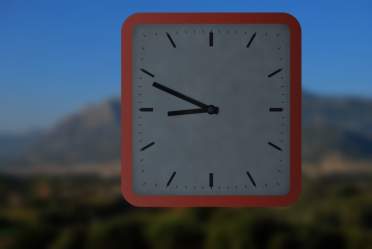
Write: h=8 m=49
